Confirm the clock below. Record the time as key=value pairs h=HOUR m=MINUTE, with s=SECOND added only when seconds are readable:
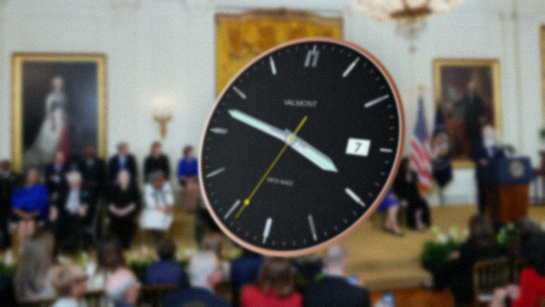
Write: h=3 m=47 s=34
